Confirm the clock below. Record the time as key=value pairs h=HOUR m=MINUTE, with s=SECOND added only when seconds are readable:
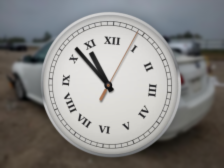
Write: h=10 m=52 s=4
